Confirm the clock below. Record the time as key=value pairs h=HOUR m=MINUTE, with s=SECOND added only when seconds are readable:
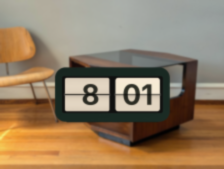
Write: h=8 m=1
